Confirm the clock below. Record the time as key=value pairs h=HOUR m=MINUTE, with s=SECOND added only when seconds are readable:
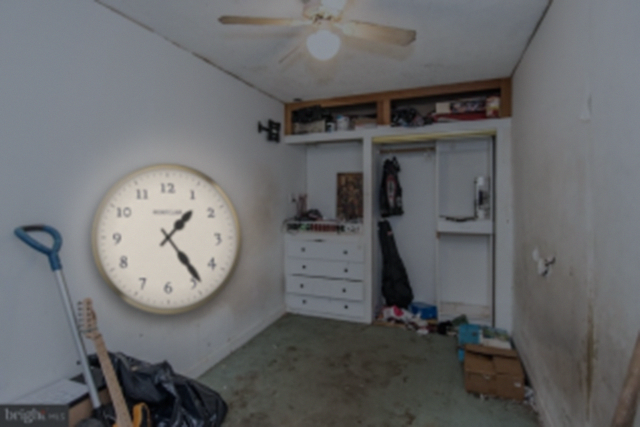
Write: h=1 m=24
